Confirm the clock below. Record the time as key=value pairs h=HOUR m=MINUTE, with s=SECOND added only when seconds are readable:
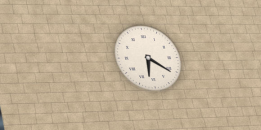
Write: h=6 m=21
